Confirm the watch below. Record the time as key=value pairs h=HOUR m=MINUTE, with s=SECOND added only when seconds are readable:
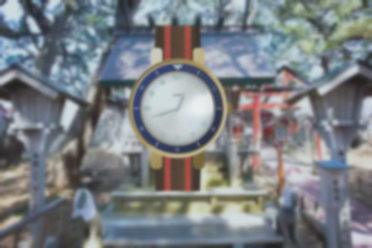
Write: h=12 m=42
